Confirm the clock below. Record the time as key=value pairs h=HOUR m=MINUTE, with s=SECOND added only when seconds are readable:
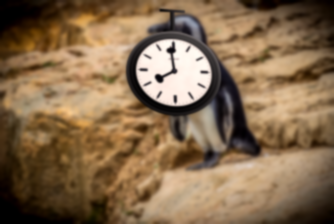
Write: h=7 m=59
